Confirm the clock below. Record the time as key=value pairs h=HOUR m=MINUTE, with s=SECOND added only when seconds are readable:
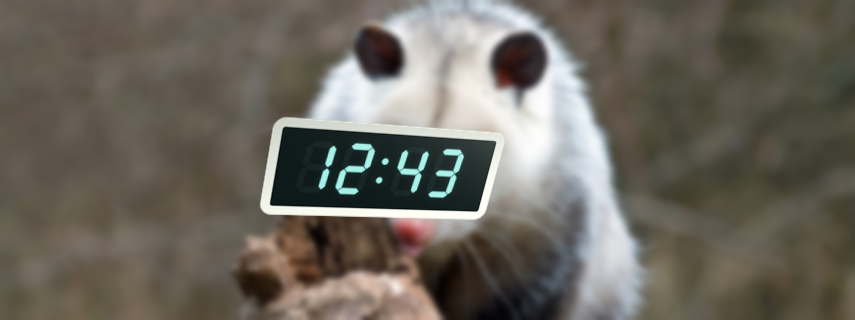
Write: h=12 m=43
